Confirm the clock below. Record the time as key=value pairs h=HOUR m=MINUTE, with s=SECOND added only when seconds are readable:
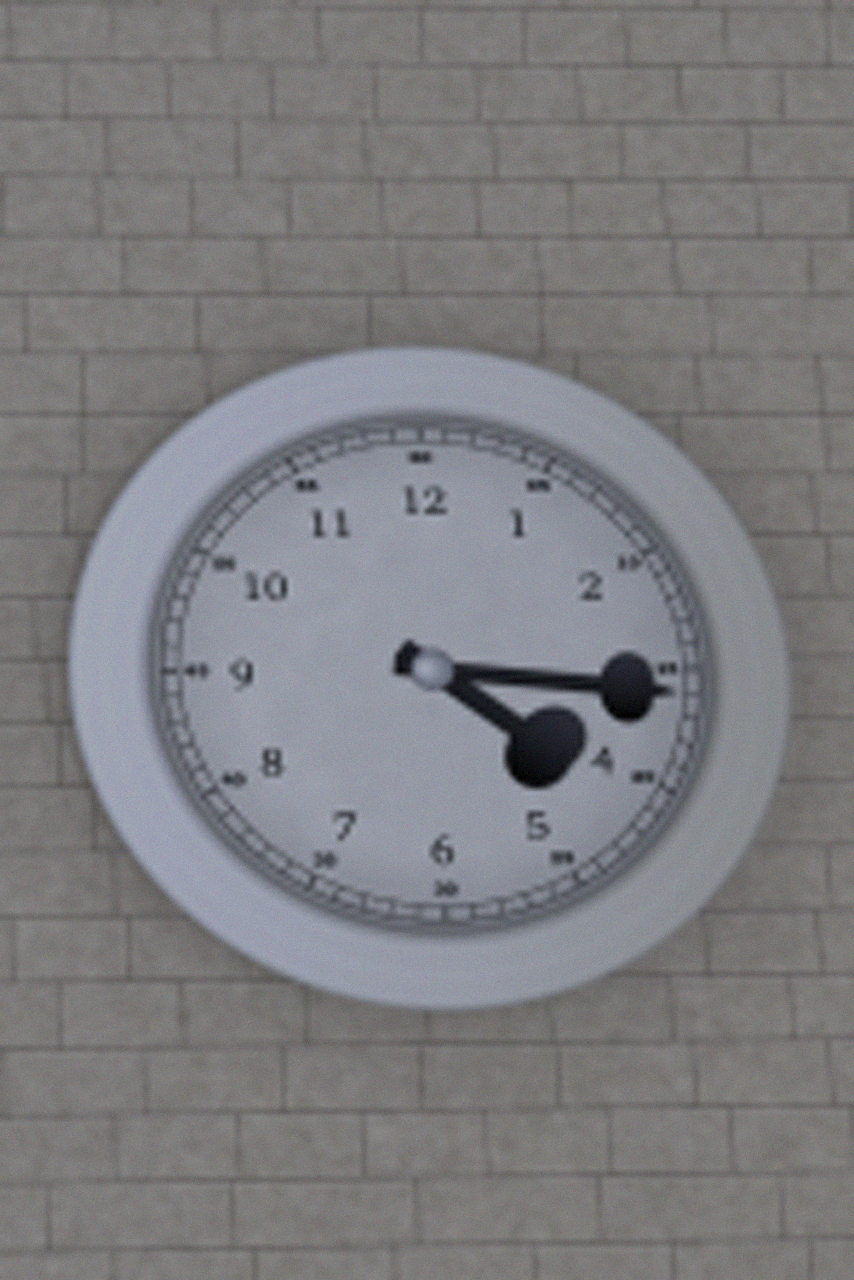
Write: h=4 m=16
